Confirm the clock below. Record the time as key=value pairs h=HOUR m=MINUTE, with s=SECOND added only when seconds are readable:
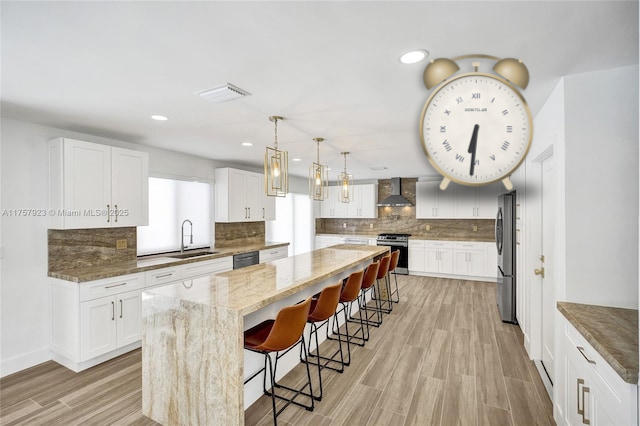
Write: h=6 m=31
